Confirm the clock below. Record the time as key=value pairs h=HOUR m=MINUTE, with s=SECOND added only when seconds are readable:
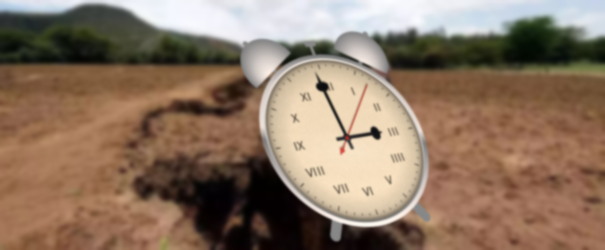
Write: h=2 m=59 s=7
